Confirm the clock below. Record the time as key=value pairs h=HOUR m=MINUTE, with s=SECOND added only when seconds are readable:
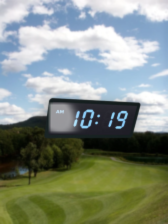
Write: h=10 m=19
